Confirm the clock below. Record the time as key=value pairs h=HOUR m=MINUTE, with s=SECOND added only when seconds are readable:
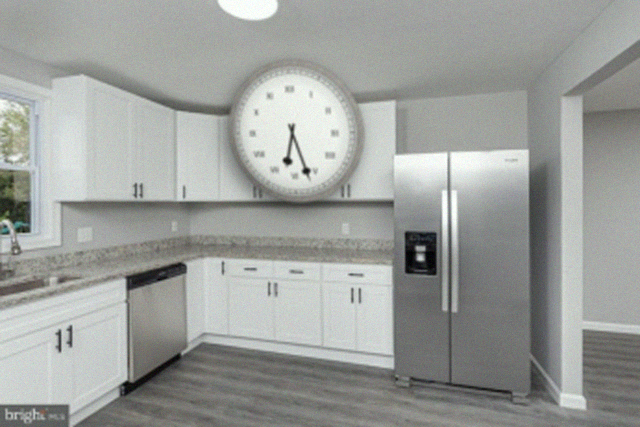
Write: h=6 m=27
